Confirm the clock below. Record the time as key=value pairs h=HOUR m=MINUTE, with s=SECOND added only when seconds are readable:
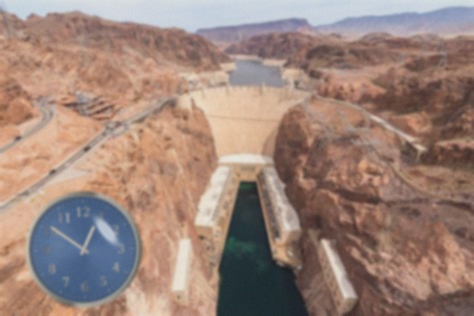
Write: h=12 m=51
